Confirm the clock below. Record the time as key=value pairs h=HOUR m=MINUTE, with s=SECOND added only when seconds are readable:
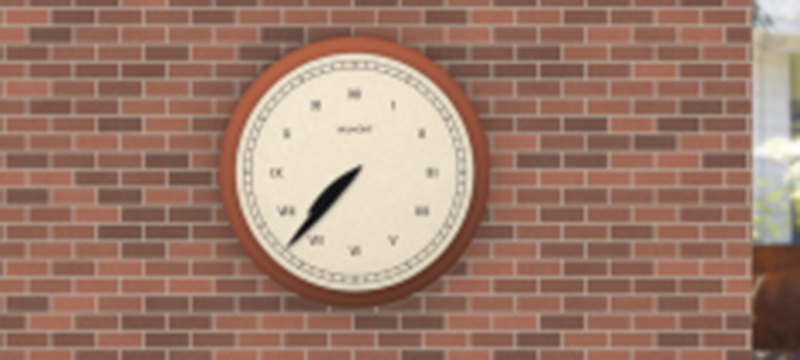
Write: h=7 m=37
